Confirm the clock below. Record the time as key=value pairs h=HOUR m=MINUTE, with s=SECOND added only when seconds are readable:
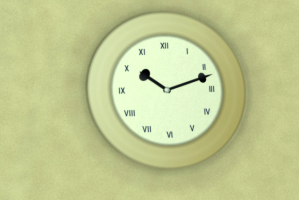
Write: h=10 m=12
